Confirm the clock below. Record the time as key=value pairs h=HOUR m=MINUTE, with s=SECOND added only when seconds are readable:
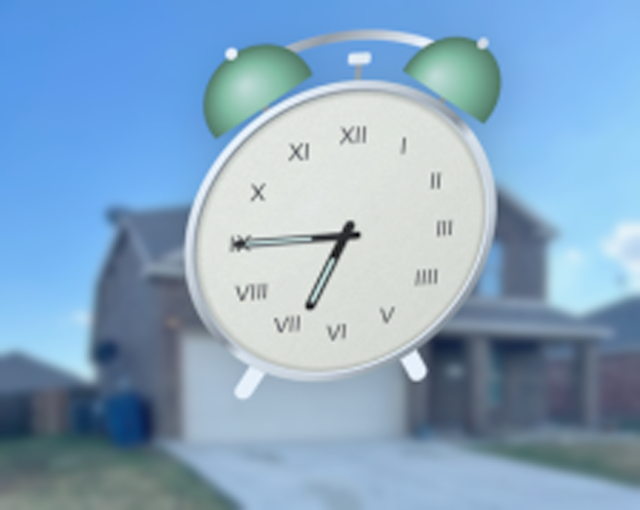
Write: h=6 m=45
